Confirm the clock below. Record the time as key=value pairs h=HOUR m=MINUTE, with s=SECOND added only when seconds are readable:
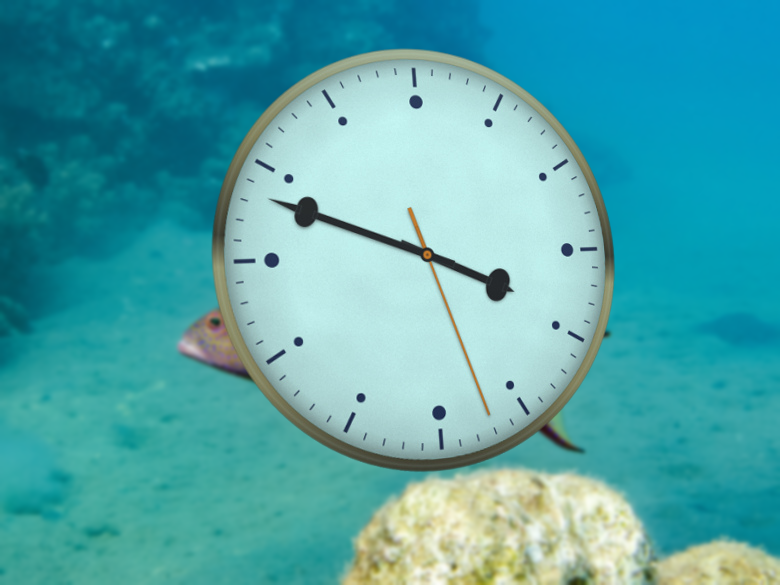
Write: h=3 m=48 s=27
